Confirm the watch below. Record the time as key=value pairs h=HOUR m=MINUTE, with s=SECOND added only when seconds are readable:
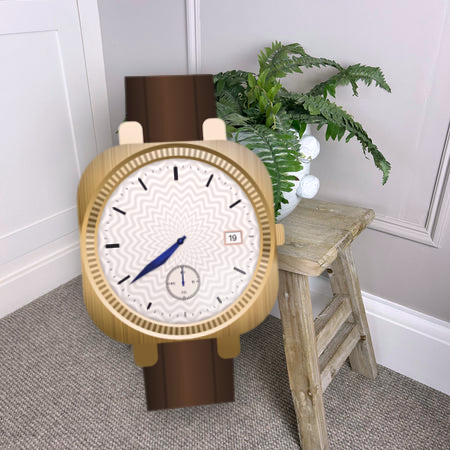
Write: h=7 m=39
